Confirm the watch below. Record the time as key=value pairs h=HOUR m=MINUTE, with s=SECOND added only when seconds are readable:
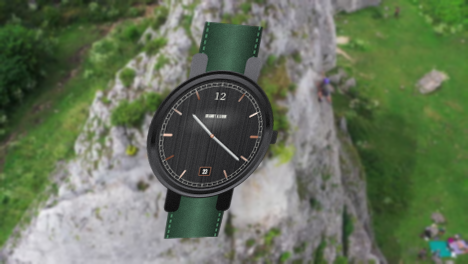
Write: h=10 m=21
